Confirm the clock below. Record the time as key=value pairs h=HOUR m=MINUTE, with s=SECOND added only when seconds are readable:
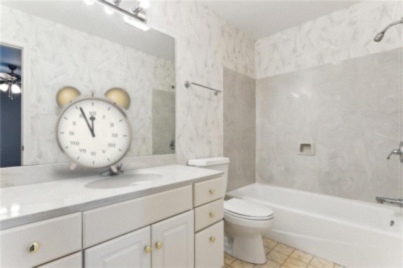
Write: h=11 m=56
